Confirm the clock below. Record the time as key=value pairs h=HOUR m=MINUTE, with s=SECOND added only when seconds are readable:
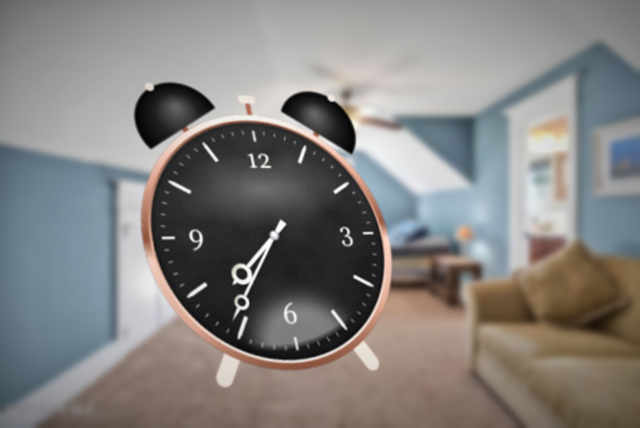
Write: h=7 m=36
